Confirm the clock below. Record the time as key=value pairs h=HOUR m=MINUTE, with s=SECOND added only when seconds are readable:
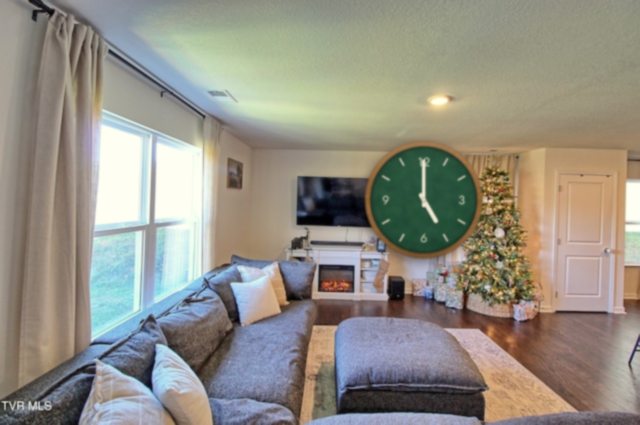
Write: h=5 m=0
